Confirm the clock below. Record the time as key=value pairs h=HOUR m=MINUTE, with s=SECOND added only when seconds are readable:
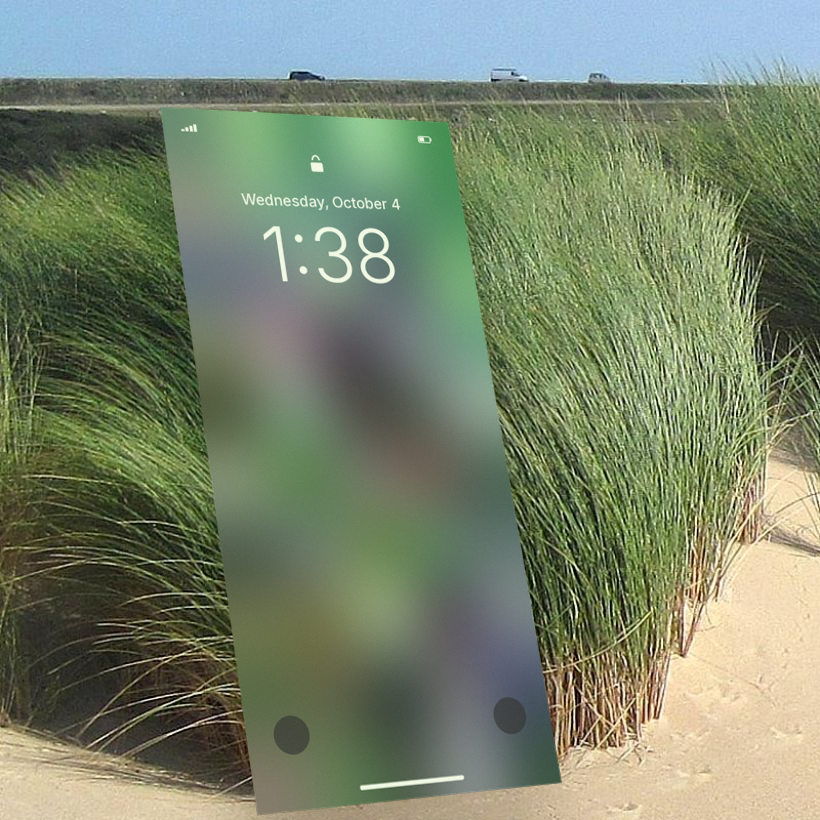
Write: h=1 m=38
